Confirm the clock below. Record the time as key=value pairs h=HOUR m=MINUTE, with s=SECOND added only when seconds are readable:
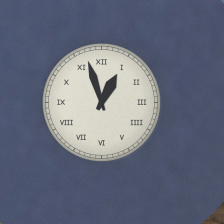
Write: h=12 m=57
